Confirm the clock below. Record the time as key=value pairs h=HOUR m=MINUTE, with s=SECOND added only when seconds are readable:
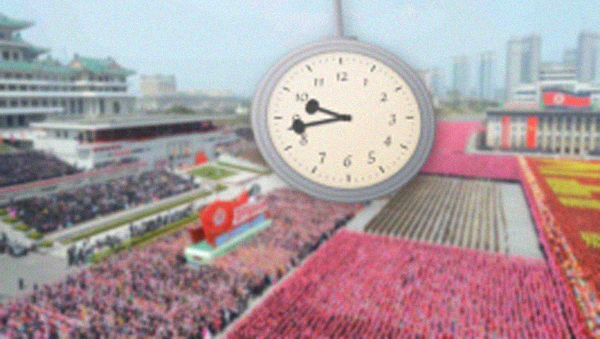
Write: h=9 m=43
